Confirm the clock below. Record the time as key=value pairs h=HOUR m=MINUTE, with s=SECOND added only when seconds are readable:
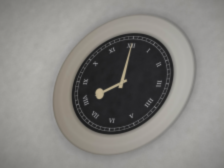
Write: h=8 m=0
